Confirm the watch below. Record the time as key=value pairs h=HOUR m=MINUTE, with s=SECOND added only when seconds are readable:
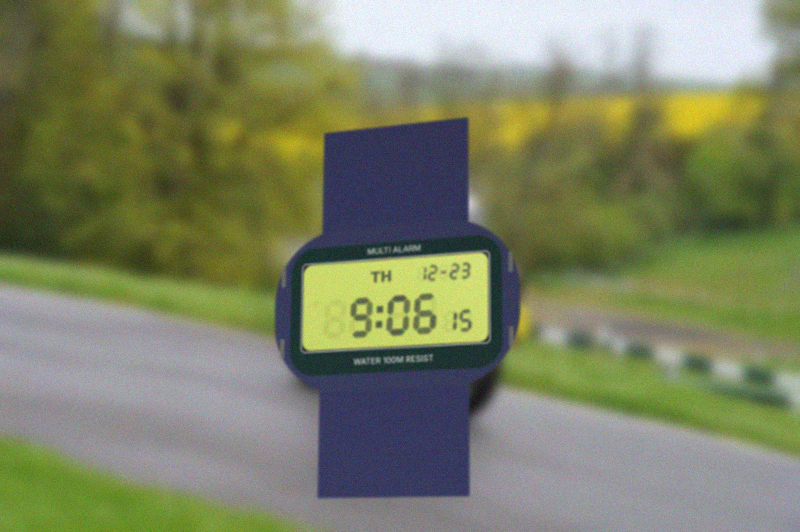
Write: h=9 m=6 s=15
